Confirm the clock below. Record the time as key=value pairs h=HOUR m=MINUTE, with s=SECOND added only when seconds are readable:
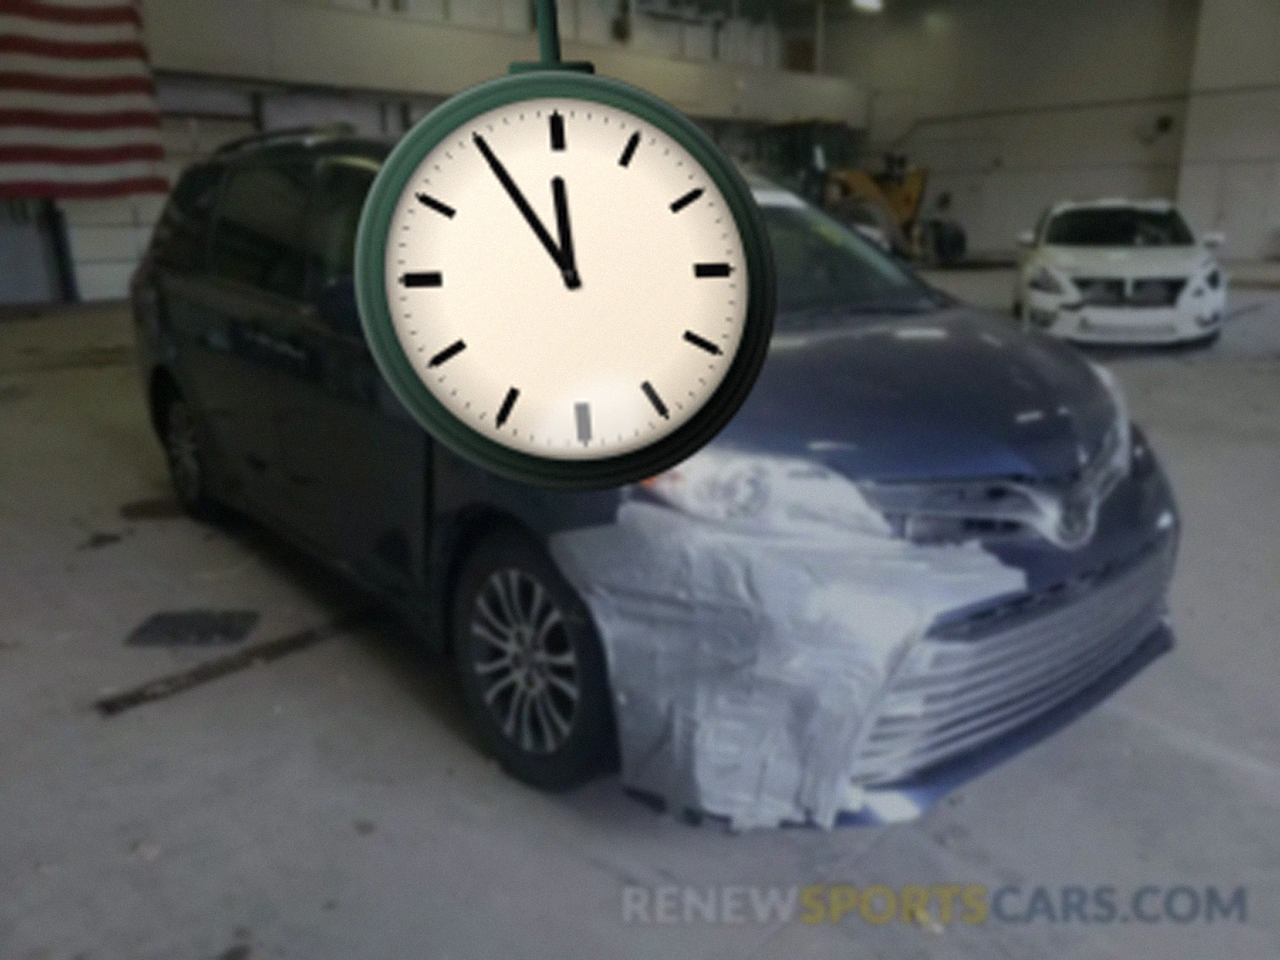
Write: h=11 m=55
